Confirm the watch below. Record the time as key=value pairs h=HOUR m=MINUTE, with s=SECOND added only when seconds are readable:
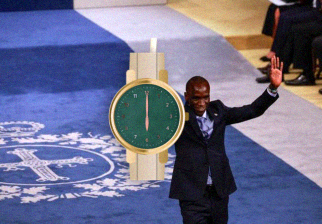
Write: h=6 m=0
